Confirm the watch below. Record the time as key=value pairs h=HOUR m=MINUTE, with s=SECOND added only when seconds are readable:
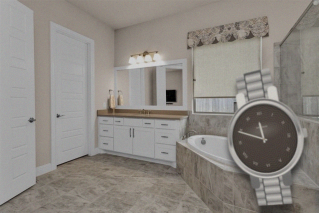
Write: h=11 m=49
